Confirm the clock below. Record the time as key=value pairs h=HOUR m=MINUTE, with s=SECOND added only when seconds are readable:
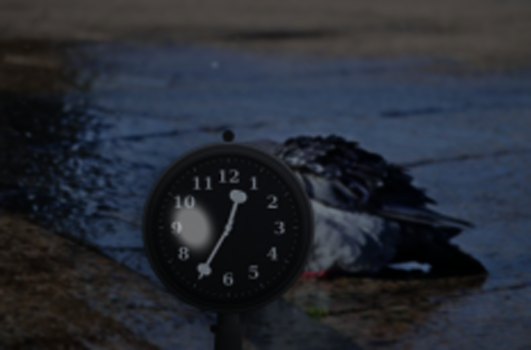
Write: h=12 m=35
